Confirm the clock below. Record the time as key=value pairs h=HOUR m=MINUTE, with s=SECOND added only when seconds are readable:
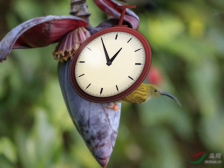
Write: h=12 m=55
